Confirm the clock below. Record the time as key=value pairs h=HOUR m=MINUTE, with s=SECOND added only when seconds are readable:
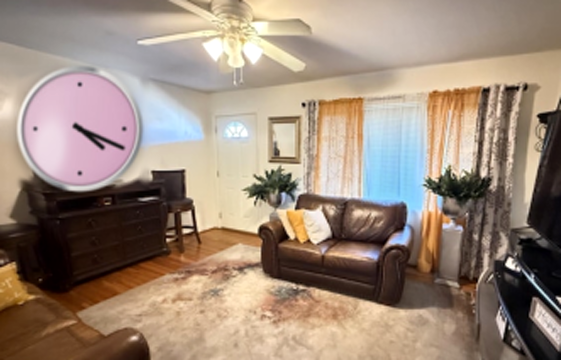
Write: h=4 m=19
